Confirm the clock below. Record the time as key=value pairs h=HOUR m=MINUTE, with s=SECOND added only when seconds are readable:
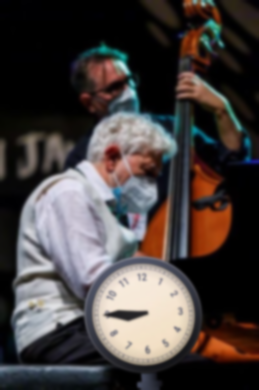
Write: h=8 m=45
